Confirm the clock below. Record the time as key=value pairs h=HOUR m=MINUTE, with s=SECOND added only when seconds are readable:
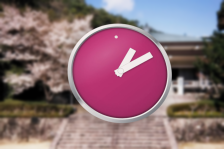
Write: h=1 m=11
